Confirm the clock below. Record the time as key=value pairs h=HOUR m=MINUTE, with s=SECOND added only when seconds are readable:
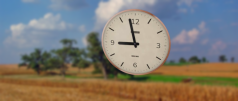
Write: h=8 m=58
